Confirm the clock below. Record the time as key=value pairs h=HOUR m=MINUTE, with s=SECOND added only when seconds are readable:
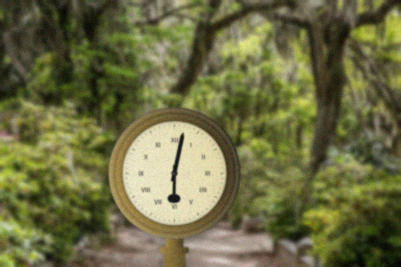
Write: h=6 m=2
